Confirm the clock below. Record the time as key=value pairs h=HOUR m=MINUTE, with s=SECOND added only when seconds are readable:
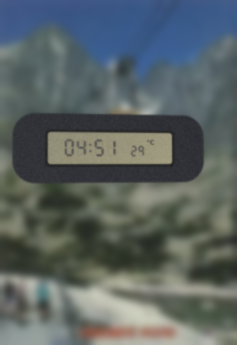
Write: h=4 m=51
